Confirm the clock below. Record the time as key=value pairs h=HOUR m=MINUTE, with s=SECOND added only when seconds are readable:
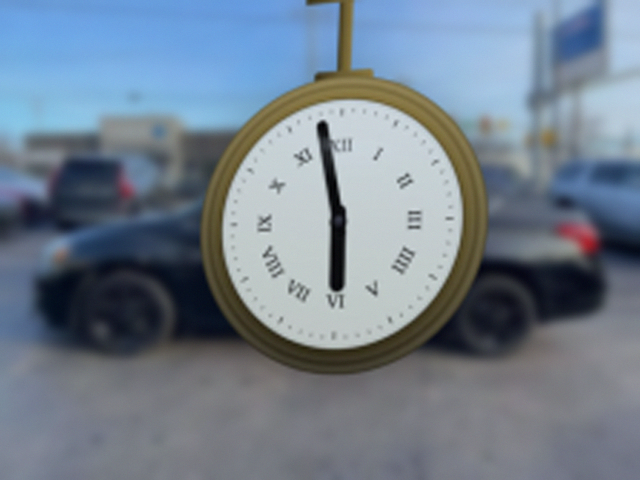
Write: h=5 m=58
